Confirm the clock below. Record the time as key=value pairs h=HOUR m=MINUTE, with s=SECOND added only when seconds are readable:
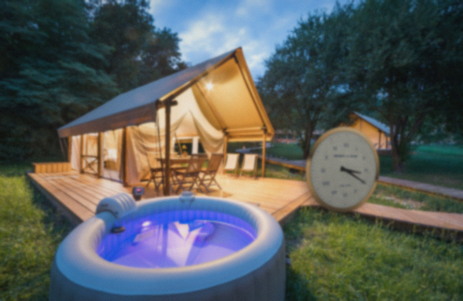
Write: h=3 m=20
